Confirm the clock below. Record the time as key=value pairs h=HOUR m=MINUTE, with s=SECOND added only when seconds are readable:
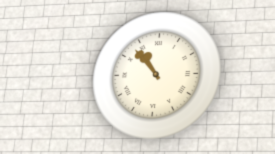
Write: h=10 m=53
